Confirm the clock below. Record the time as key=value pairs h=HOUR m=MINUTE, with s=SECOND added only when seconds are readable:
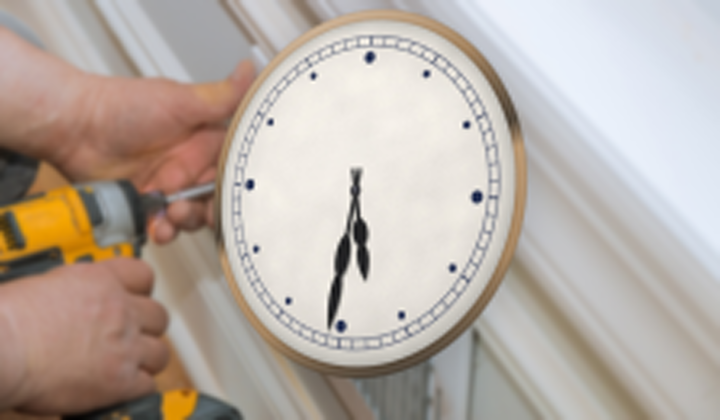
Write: h=5 m=31
